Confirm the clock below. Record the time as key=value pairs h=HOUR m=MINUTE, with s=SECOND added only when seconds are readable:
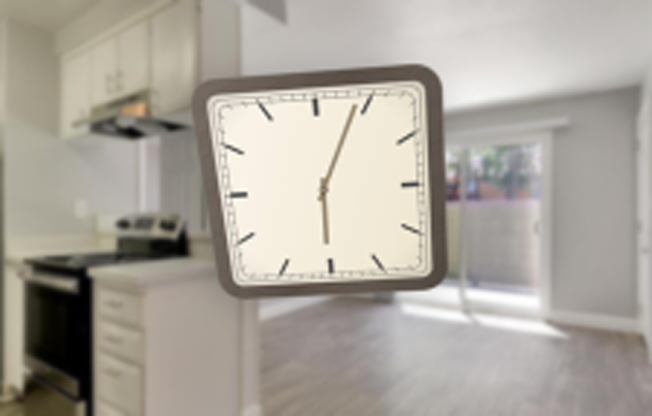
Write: h=6 m=4
